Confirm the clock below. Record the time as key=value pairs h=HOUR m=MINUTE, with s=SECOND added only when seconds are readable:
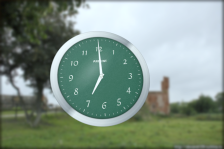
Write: h=7 m=0
